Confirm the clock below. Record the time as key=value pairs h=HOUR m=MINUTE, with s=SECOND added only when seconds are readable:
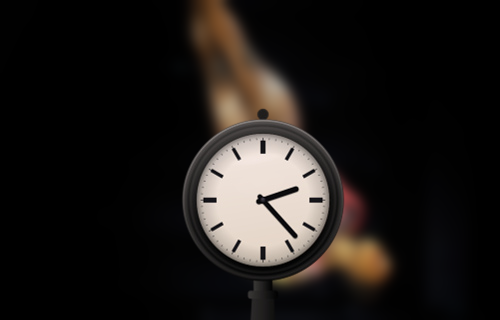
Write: h=2 m=23
